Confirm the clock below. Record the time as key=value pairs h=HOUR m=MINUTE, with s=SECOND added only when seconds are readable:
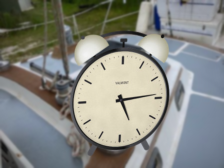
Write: h=5 m=14
